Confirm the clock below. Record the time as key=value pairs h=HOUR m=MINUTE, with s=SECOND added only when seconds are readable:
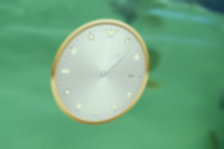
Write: h=1 m=7
